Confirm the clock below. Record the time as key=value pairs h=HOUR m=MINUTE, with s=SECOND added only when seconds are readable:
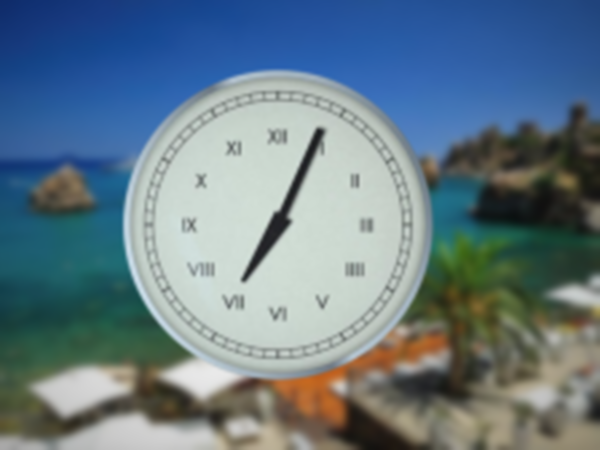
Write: h=7 m=4
